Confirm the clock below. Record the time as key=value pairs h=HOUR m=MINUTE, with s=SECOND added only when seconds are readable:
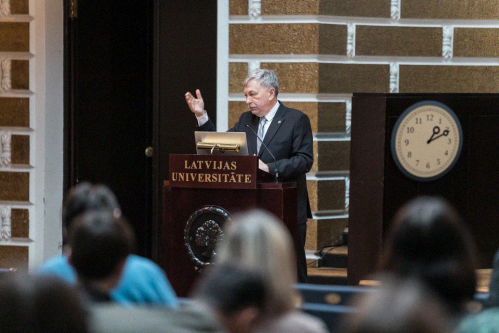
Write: h=1 m=11
